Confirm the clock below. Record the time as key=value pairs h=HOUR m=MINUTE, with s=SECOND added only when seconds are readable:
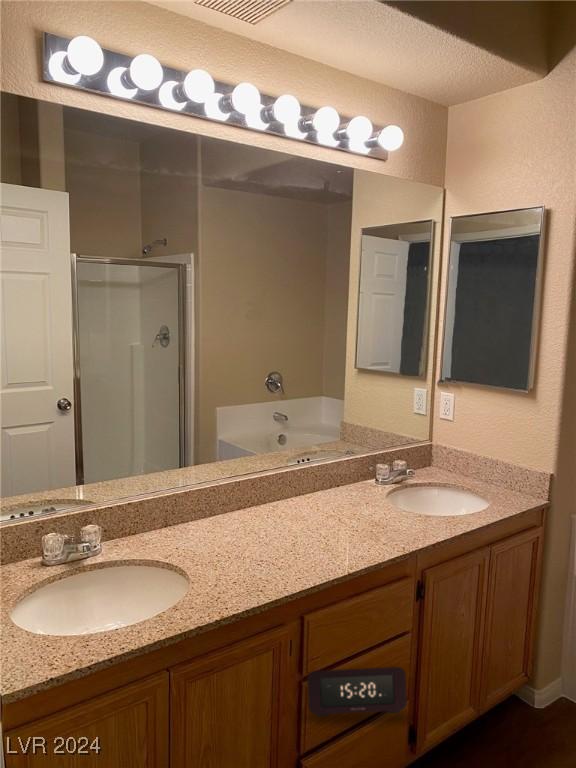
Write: h=15 m=20
